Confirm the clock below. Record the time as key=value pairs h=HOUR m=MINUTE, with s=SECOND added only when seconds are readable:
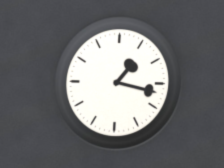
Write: h=1 m=17
